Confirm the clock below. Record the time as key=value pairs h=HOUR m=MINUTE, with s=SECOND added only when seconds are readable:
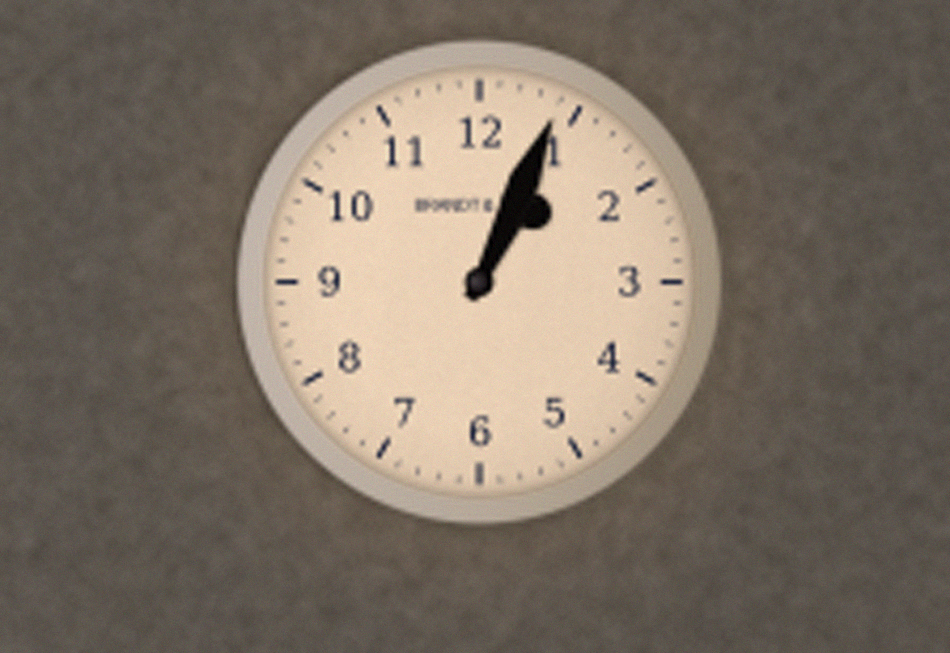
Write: h=1 m=4
